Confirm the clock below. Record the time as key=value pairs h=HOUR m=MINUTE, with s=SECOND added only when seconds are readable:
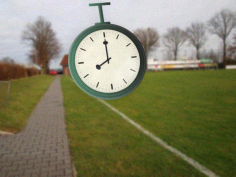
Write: h=8 m=0
